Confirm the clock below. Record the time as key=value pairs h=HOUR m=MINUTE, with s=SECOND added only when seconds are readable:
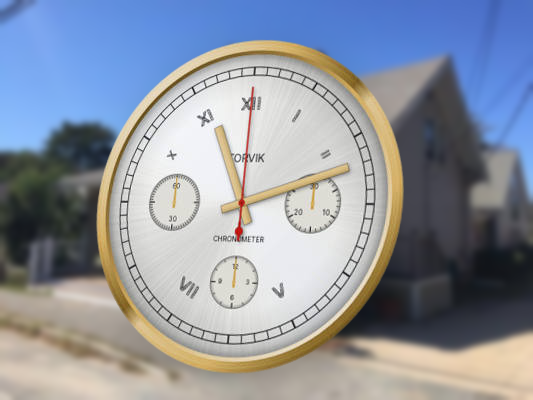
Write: h=11 m=12
